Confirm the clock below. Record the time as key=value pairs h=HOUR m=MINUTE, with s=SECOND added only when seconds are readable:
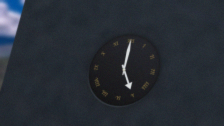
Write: h=5 m=0
